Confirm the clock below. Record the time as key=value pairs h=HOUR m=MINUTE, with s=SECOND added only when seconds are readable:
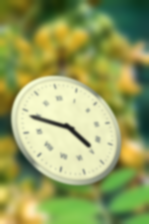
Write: h=4 m=49
